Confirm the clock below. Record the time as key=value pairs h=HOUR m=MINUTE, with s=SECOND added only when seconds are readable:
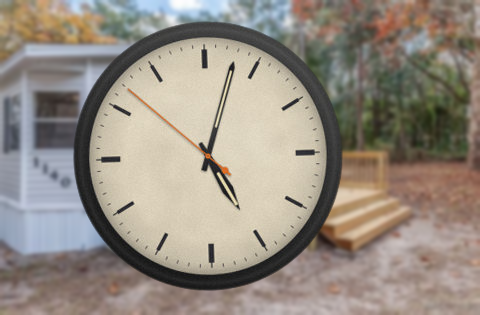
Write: h=5 m=2 s=52
